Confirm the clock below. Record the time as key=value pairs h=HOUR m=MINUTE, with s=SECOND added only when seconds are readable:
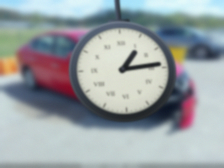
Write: h=1 m=14
